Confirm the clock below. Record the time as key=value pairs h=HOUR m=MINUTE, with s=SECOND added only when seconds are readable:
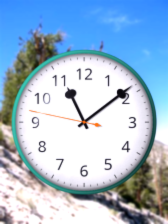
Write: h=11 m=8 s=47
